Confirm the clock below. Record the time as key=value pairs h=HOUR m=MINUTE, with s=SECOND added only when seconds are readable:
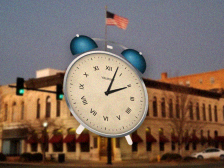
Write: h=2 m=3
